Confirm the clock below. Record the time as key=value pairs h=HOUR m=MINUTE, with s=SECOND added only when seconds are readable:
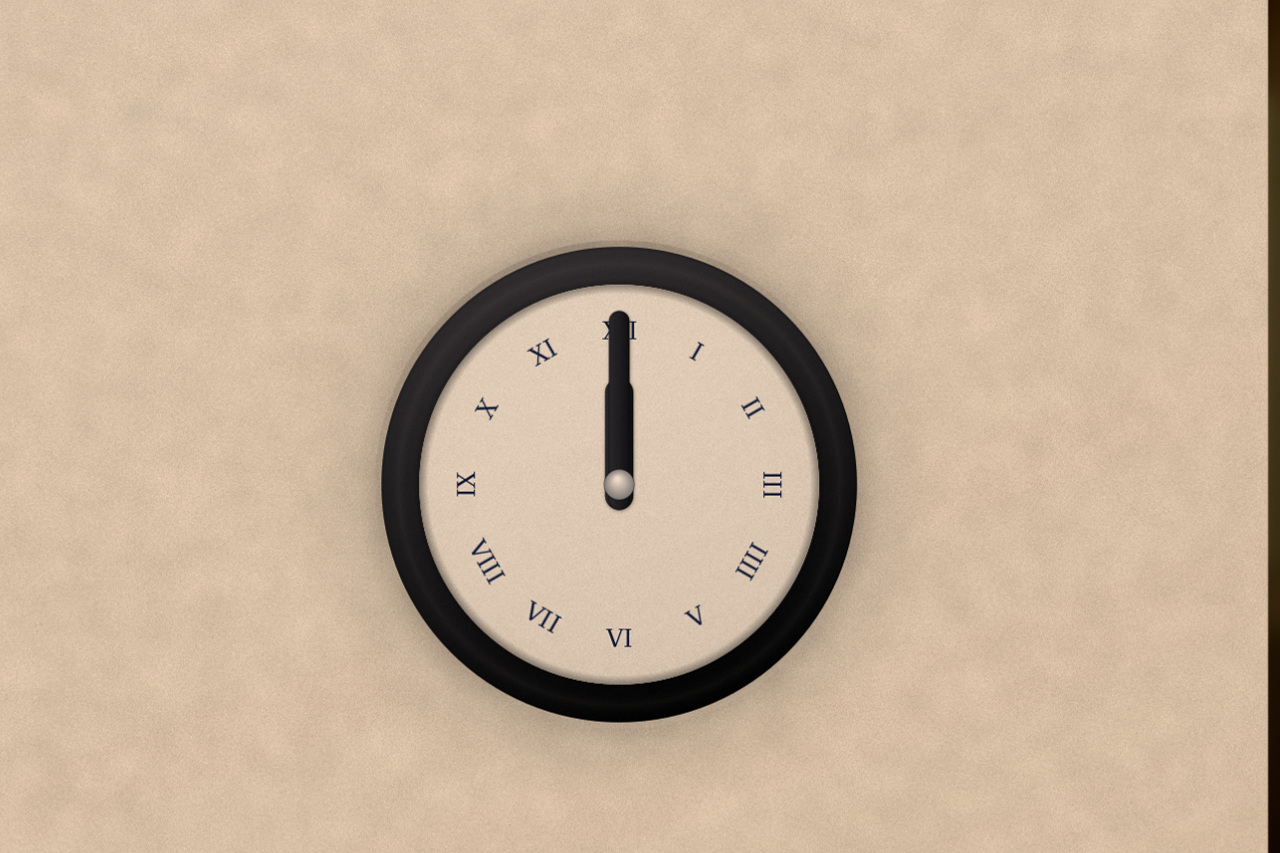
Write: h=12 m=0
